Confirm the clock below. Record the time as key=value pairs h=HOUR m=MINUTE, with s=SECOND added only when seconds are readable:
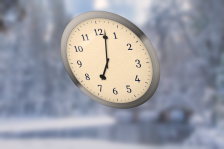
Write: h=7 m=2
